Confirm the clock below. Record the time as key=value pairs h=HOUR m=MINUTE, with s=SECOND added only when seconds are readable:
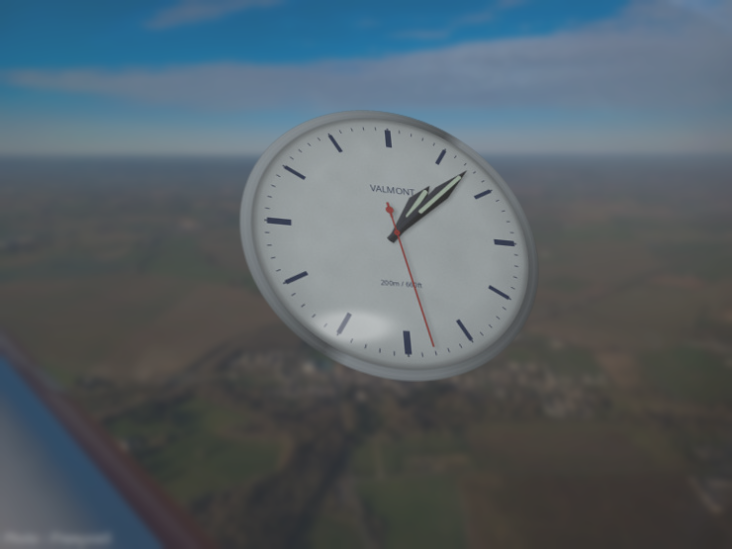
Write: h=1 m=7 s=28
